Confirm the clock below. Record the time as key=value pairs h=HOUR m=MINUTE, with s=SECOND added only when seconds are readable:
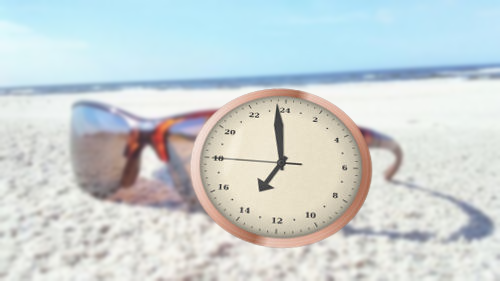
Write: h=13 m=58 s=45
